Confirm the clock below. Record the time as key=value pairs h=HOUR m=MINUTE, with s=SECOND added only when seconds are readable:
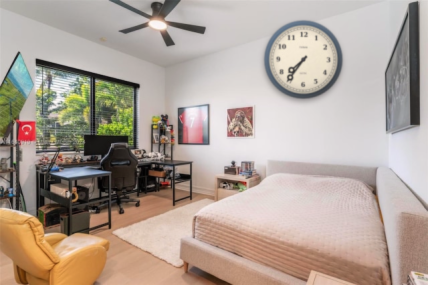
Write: h=7 m=36
